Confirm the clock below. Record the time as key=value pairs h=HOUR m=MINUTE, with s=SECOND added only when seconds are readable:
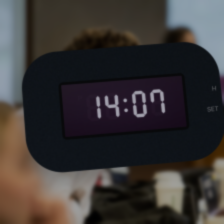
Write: h=14 m=7
